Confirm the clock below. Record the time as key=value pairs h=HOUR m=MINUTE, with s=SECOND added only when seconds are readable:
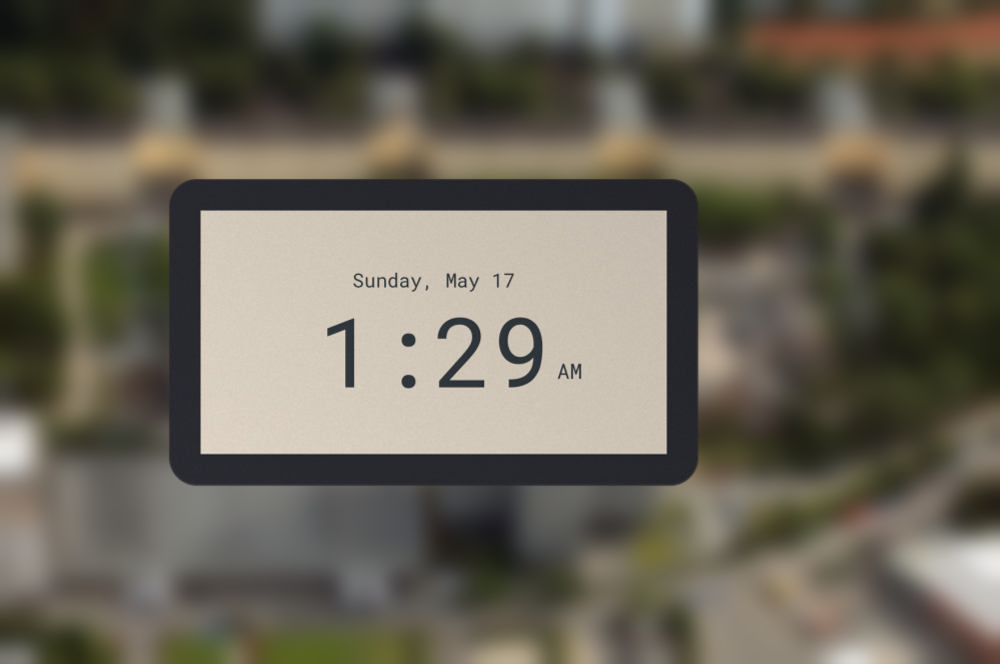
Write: h=1 m=29
